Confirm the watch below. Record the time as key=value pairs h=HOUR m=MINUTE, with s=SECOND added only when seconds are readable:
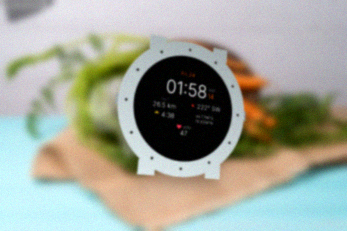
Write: h=1 m=58
